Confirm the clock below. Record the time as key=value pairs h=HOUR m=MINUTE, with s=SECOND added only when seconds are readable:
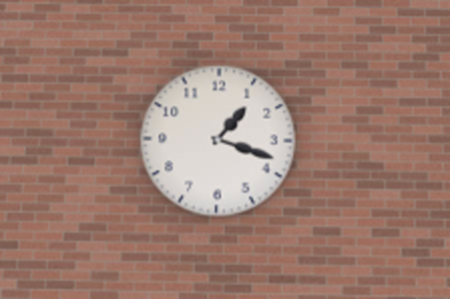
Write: h=1 m=18
